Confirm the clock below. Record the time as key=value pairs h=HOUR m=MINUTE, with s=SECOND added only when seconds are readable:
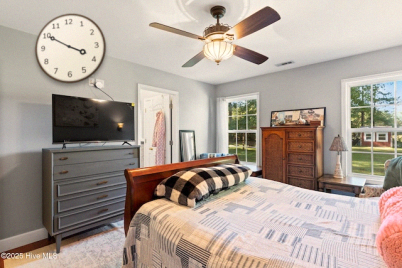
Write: h=3 m=50
